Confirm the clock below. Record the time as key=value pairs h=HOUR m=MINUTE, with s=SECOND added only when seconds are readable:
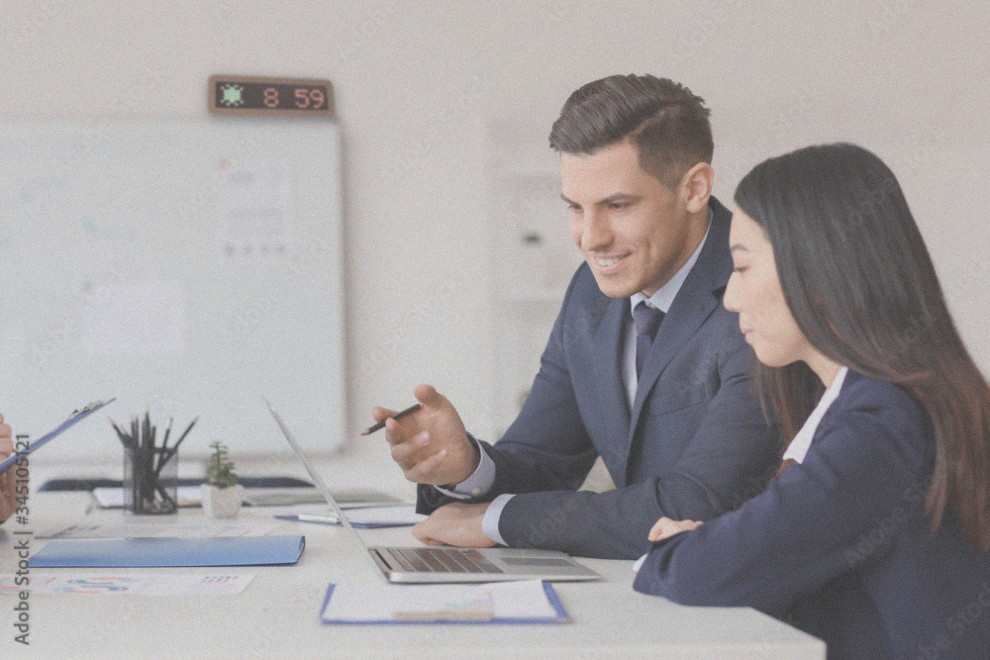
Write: h=8 m=59
